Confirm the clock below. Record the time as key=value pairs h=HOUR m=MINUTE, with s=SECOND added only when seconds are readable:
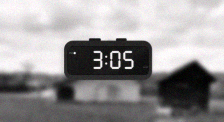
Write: h=3 m=5
